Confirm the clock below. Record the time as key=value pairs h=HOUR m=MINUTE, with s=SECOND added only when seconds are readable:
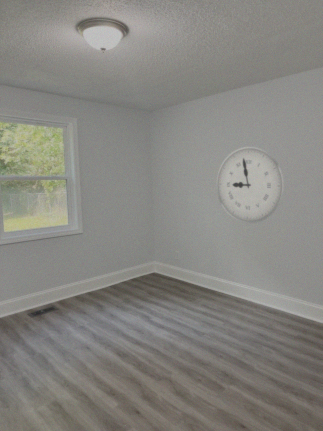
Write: h=8 m=58
